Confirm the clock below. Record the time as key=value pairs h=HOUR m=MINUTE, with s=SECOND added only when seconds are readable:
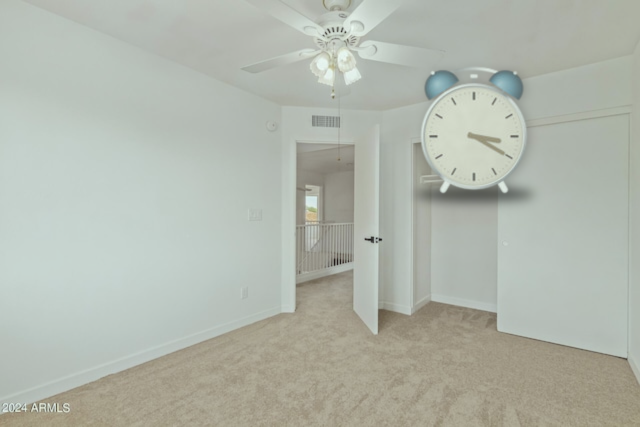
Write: h=3 m=20
